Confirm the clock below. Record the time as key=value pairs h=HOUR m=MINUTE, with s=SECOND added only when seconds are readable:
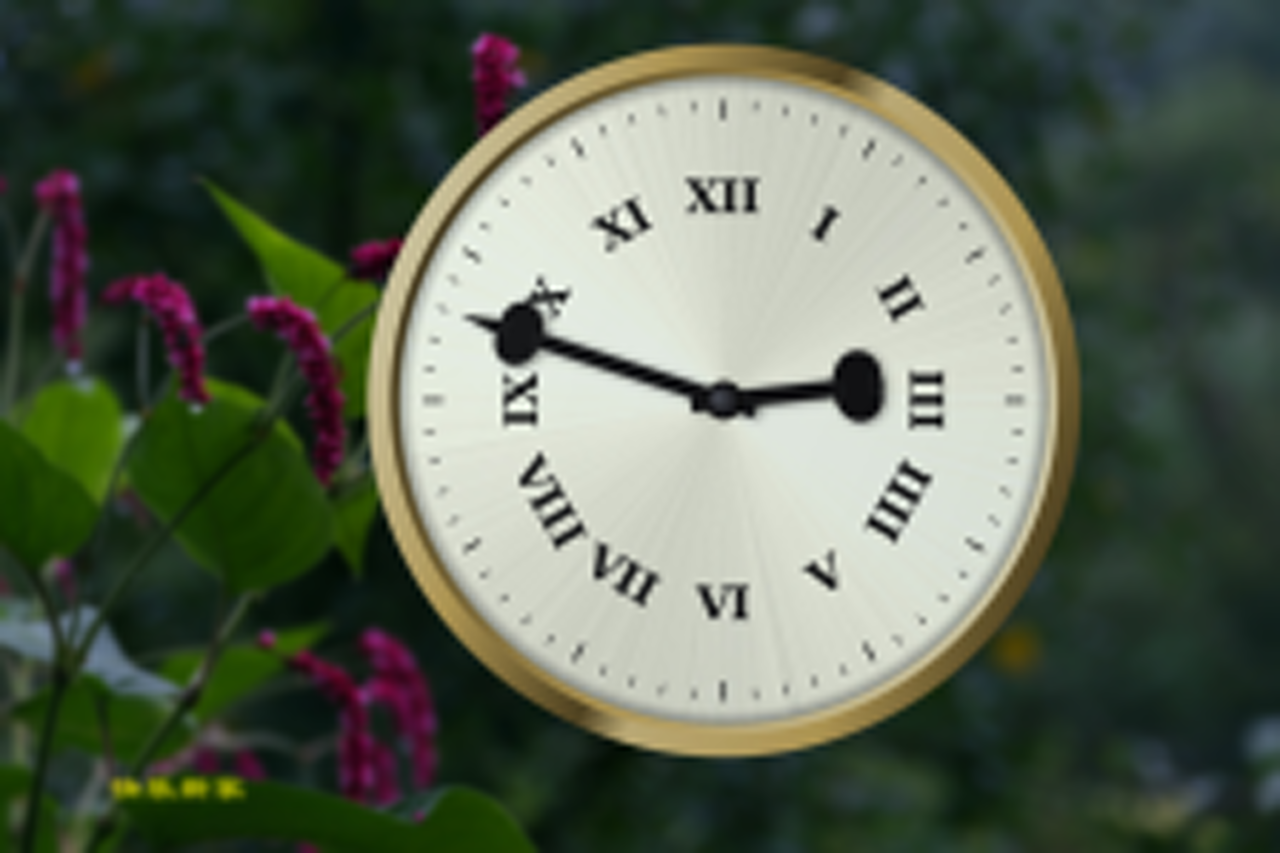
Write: h=2 m=48
